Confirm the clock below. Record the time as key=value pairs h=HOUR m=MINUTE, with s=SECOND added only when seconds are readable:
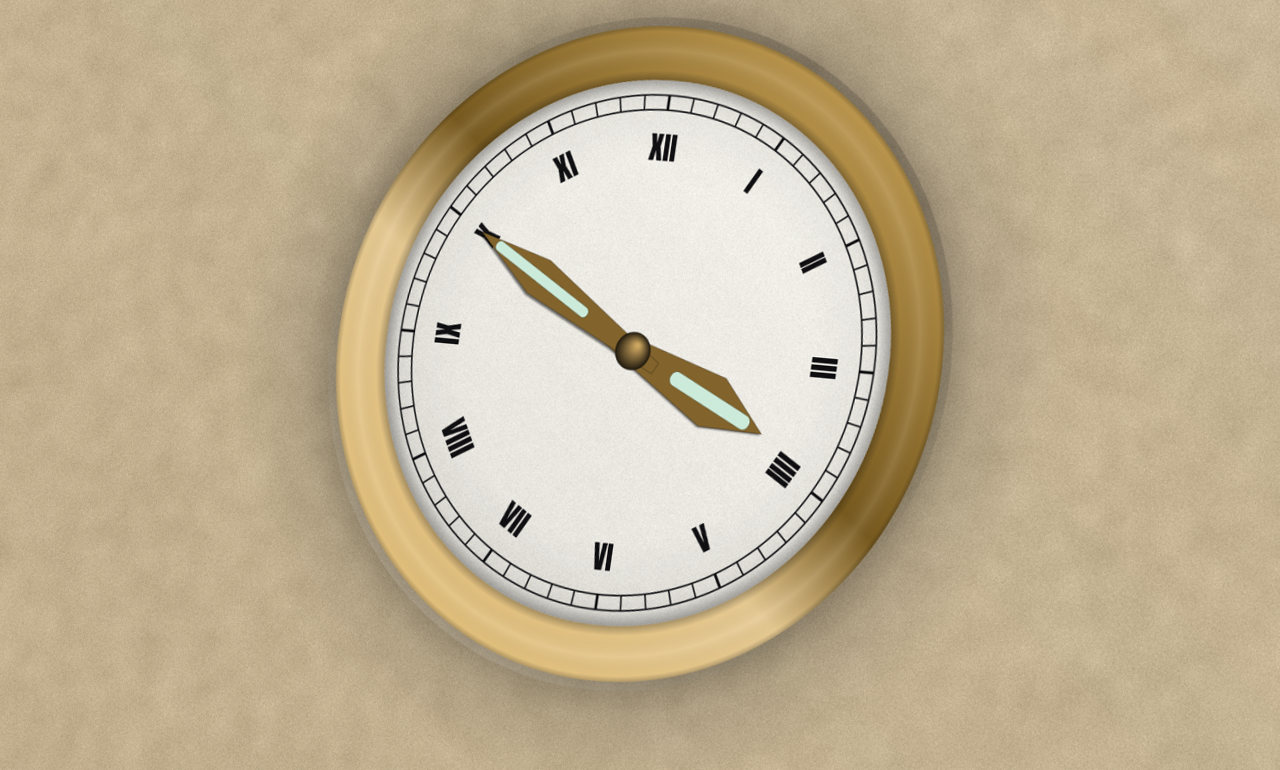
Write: h=3 m=50
